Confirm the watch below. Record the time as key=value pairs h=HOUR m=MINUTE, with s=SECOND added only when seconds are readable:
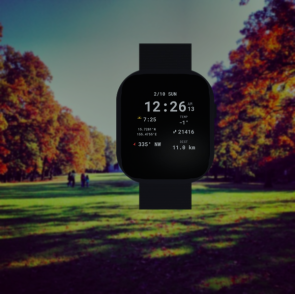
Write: h=12 m=26
